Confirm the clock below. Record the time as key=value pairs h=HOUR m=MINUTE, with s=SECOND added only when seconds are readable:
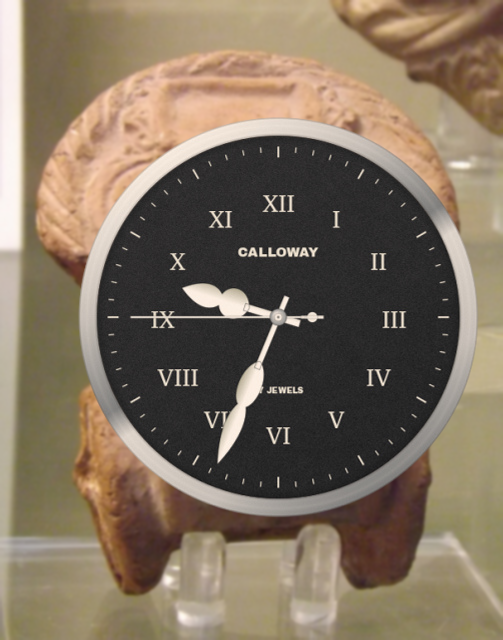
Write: h=9 m=33 s=45
